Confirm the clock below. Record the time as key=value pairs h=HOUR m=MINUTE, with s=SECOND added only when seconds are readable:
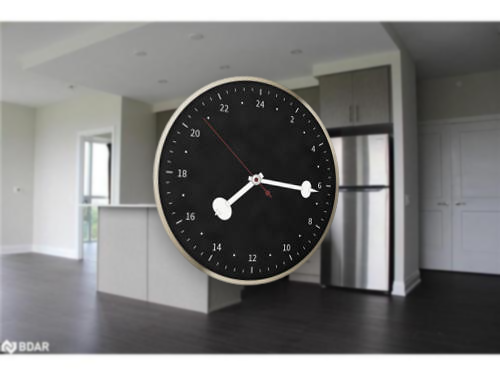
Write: h=15 m=15 s=52
